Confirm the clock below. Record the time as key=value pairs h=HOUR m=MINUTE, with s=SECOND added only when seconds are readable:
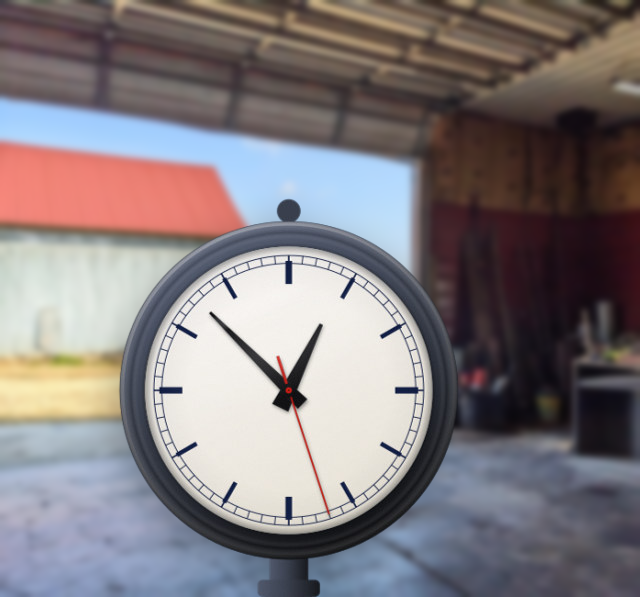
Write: h=12 m=52 s=27
